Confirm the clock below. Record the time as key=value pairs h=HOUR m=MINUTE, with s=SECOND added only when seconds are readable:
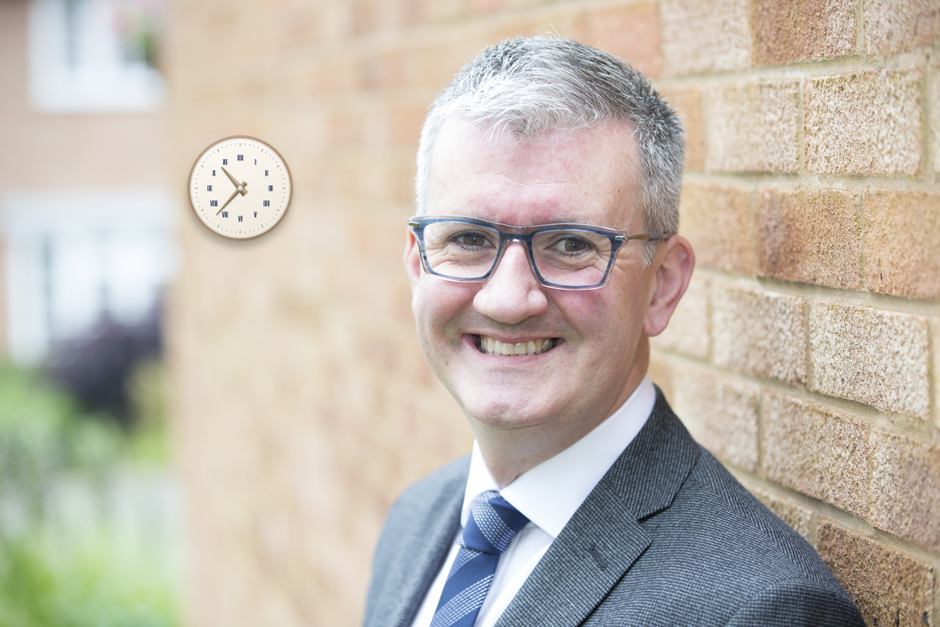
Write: h=10 m=37
